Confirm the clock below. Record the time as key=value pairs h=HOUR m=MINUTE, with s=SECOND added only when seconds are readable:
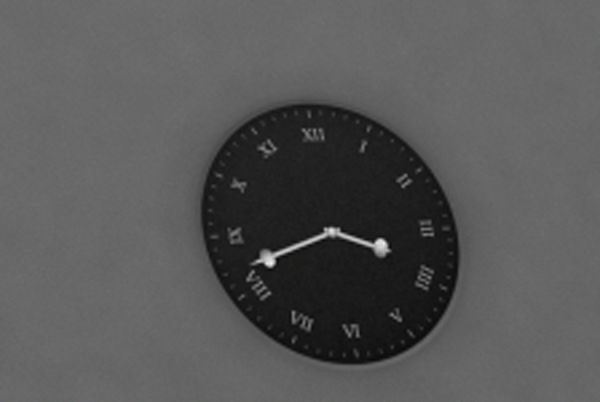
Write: h=3 m=42
